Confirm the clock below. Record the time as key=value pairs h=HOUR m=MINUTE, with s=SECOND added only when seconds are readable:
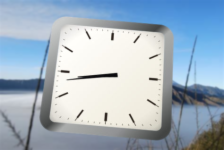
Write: h=8 m=43
